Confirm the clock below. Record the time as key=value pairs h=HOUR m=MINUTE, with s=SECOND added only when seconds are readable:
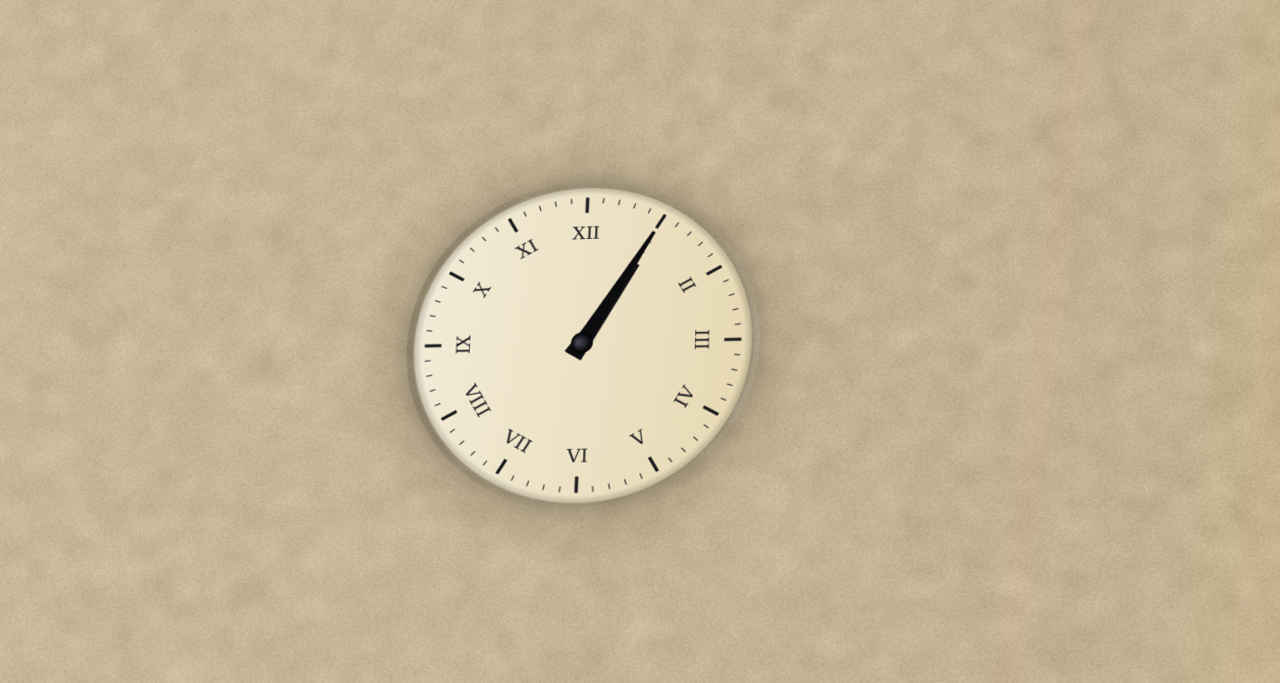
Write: h=1 m=5
